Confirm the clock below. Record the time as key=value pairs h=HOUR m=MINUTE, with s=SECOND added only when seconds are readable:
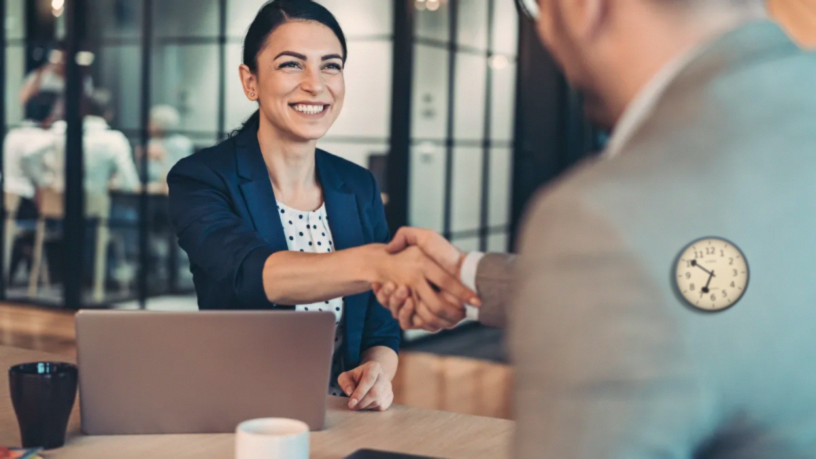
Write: h=6 m=51
